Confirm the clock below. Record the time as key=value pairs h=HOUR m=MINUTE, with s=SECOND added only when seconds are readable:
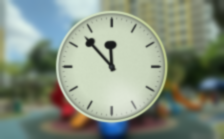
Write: h=11 m=53
